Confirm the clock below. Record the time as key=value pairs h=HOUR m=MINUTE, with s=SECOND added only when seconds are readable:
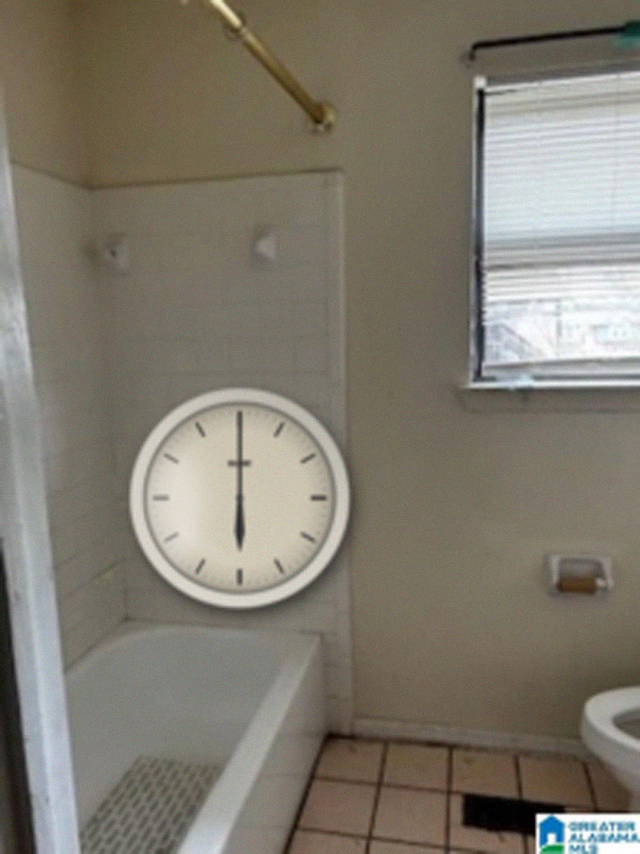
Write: h=6 m=0
